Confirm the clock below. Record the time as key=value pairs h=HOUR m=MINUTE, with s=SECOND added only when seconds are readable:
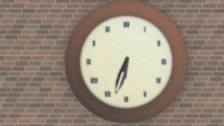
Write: h=6 m=33
